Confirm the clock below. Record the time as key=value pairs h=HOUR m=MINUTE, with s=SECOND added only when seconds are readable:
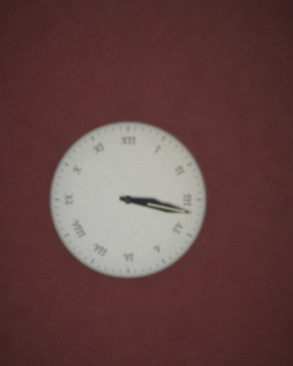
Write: h=3 m=17
